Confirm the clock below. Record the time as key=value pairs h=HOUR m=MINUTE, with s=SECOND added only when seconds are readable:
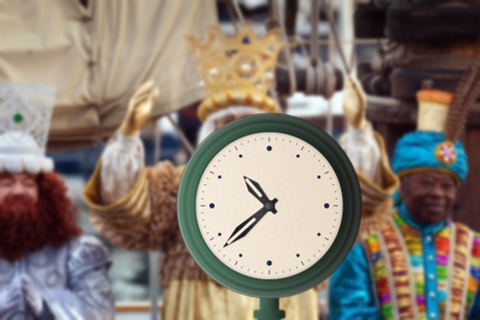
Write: h=10 m=38
